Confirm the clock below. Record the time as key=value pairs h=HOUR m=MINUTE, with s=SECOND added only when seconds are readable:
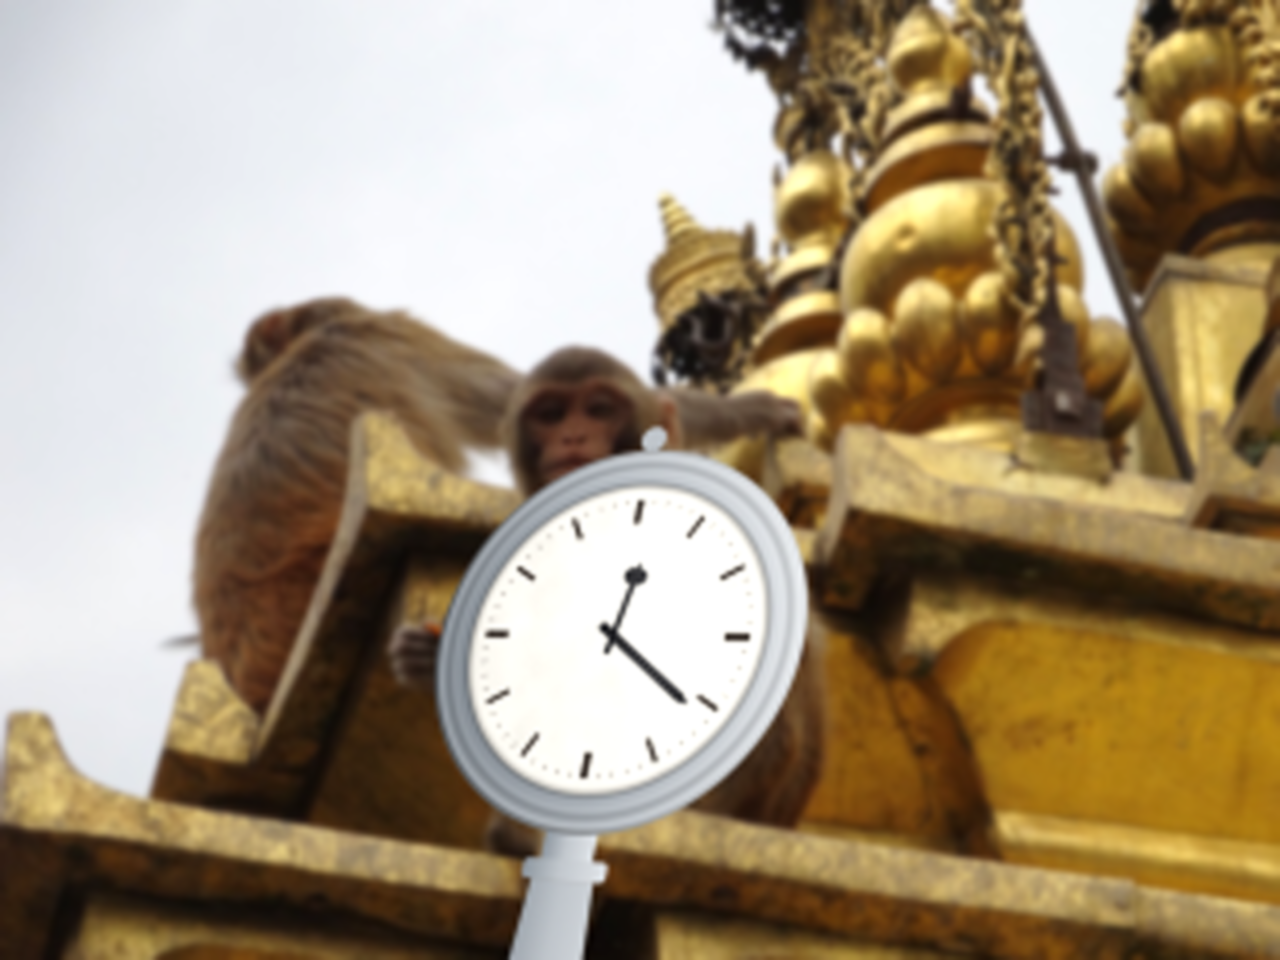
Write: h=12 m=21
